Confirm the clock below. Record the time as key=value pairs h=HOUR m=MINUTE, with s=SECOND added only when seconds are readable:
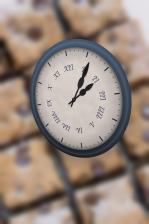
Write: h=2 m=6
